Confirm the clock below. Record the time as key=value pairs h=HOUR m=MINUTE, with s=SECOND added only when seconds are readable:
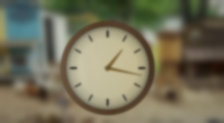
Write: h=1 m=17
